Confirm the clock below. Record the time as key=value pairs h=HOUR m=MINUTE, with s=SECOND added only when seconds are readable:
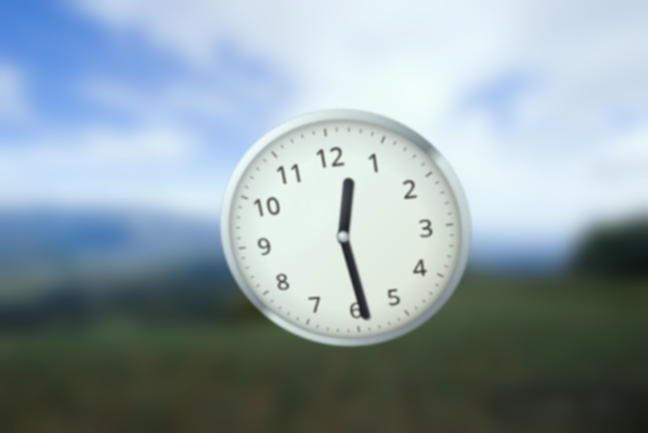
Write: h=12 m=29
